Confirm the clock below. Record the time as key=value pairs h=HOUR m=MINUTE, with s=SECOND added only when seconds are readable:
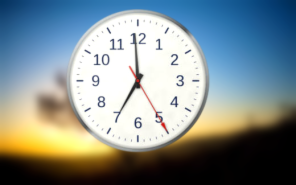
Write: h=6 m=59 s=25
